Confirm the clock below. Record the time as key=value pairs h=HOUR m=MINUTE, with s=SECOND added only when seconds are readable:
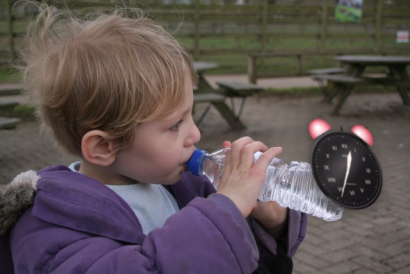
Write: h=12 m=34
